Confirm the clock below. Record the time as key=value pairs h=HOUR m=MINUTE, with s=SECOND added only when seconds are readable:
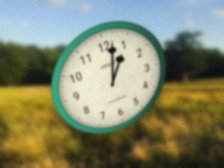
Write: h=1 m=2
